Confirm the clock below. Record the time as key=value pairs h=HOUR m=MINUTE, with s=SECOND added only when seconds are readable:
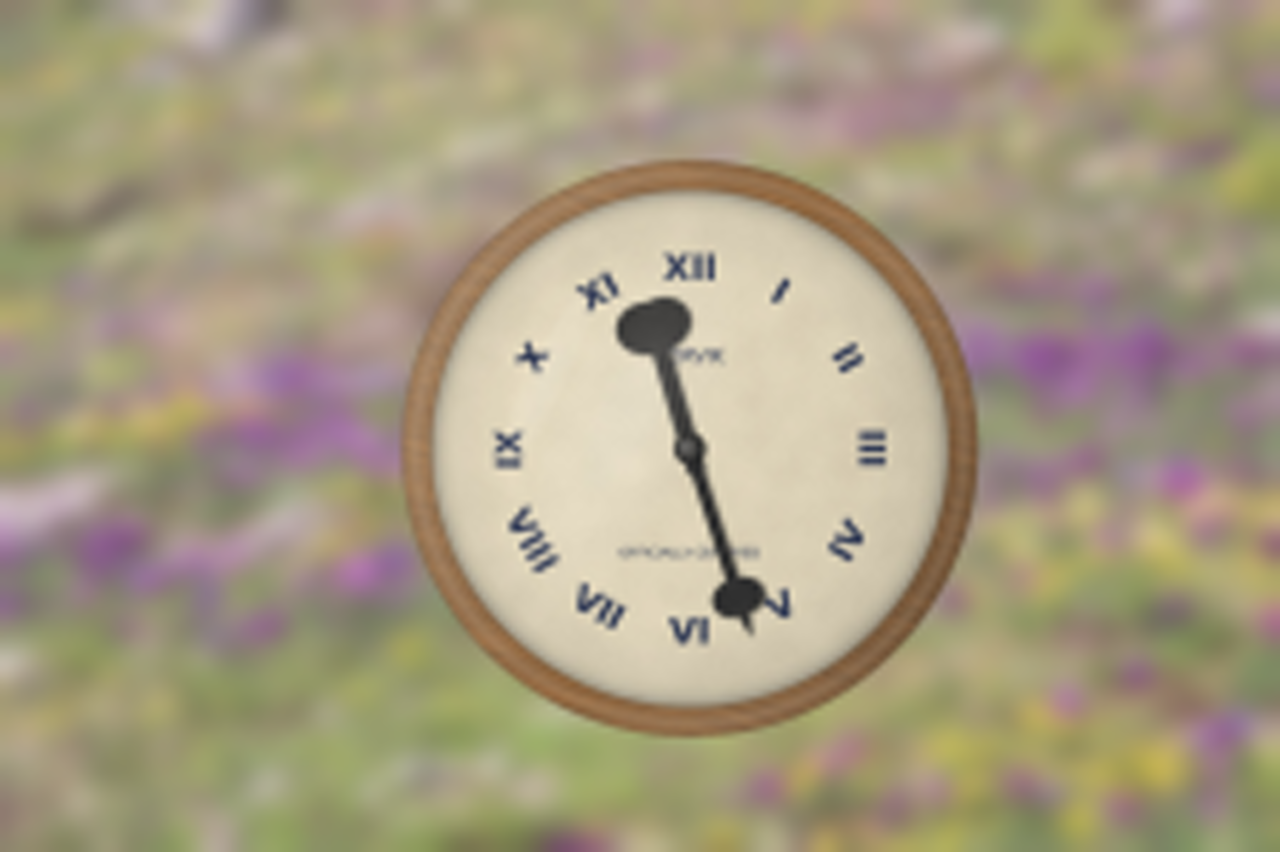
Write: h=11 m=27
